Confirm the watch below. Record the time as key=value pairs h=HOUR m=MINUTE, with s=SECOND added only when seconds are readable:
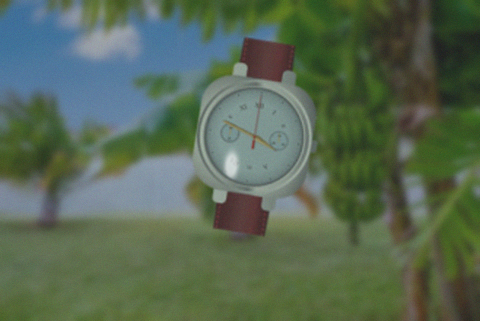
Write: h=3 m=48
